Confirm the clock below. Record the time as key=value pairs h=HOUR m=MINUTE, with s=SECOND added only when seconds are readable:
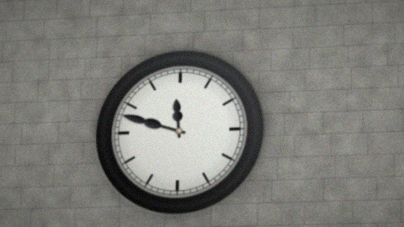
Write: h=11 m=48
